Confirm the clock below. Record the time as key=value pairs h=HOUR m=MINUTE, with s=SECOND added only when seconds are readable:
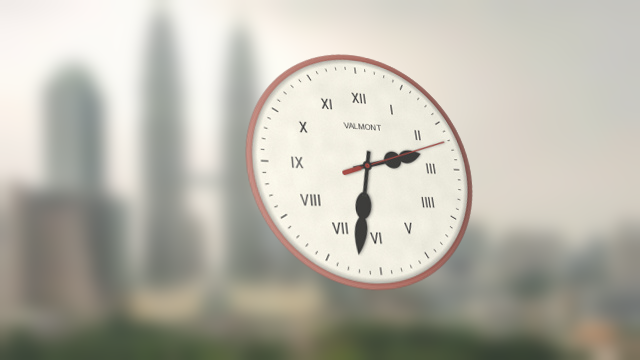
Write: h=2 m=32 s=12
